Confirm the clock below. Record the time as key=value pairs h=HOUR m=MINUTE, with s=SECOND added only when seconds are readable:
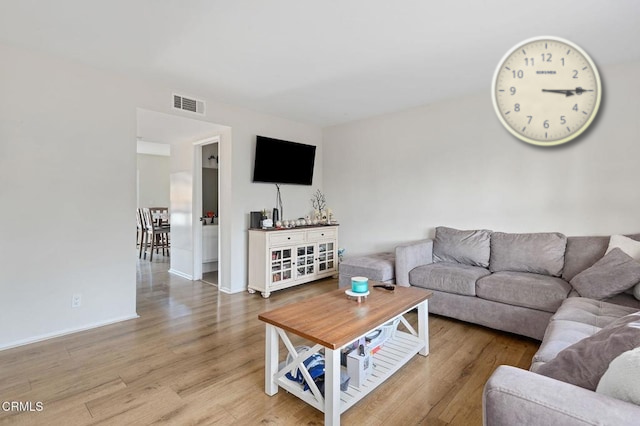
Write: h=3 m=15
